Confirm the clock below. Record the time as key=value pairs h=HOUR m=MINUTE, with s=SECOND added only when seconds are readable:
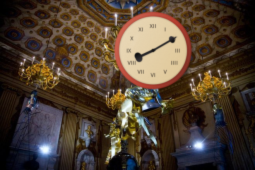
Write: h=8 m=10
